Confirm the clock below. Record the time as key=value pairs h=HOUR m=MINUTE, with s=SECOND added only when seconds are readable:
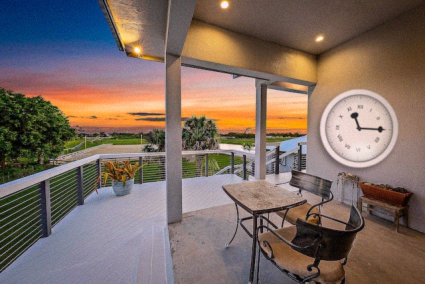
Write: h=11 m=15
